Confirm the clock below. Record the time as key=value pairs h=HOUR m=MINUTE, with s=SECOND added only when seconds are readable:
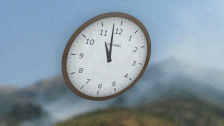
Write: h=10 m=58
